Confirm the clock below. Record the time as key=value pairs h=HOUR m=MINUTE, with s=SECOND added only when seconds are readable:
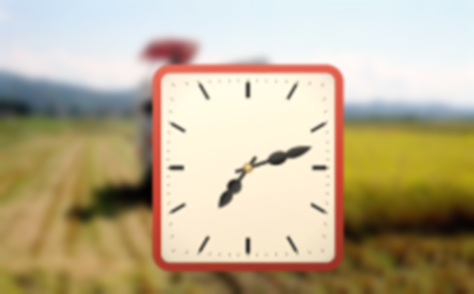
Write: h=7 m=12
